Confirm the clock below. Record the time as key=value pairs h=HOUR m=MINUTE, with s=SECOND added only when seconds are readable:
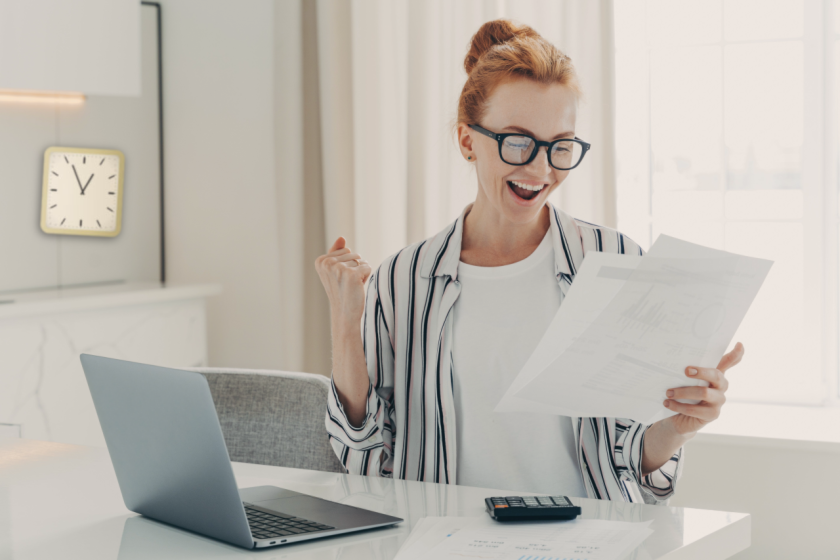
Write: h=12 m=56
